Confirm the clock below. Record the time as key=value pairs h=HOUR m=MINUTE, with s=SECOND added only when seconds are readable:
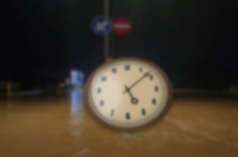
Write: h=5 m=8
